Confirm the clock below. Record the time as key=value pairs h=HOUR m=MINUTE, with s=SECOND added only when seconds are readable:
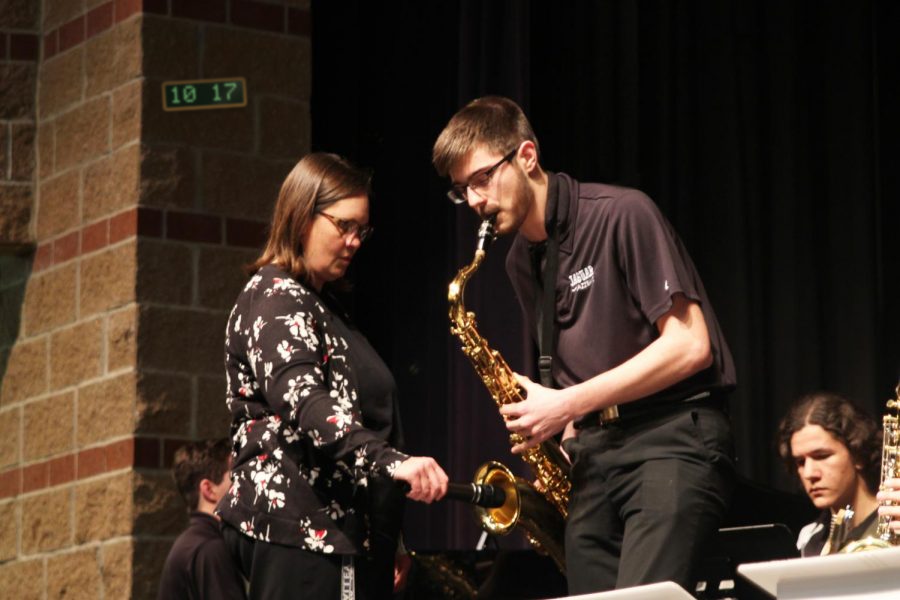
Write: h=10 m=17
